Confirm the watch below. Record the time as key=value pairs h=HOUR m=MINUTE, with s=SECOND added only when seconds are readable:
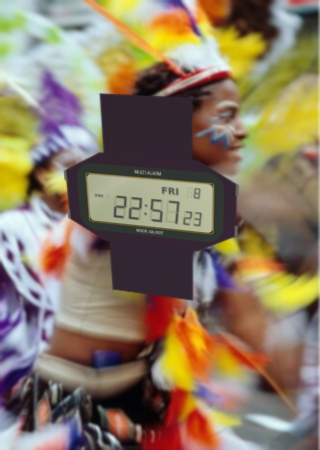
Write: h=22 m=57 s=23
